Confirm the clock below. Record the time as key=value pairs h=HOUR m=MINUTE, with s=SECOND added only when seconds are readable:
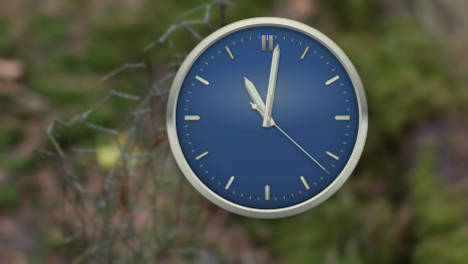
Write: h=11 m=1 s=22
